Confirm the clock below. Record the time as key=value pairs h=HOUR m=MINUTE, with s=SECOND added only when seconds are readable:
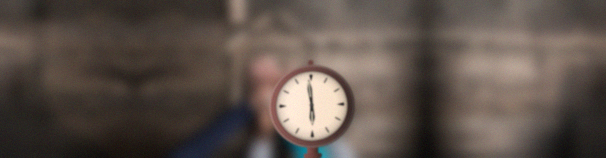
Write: h=5 m=59
